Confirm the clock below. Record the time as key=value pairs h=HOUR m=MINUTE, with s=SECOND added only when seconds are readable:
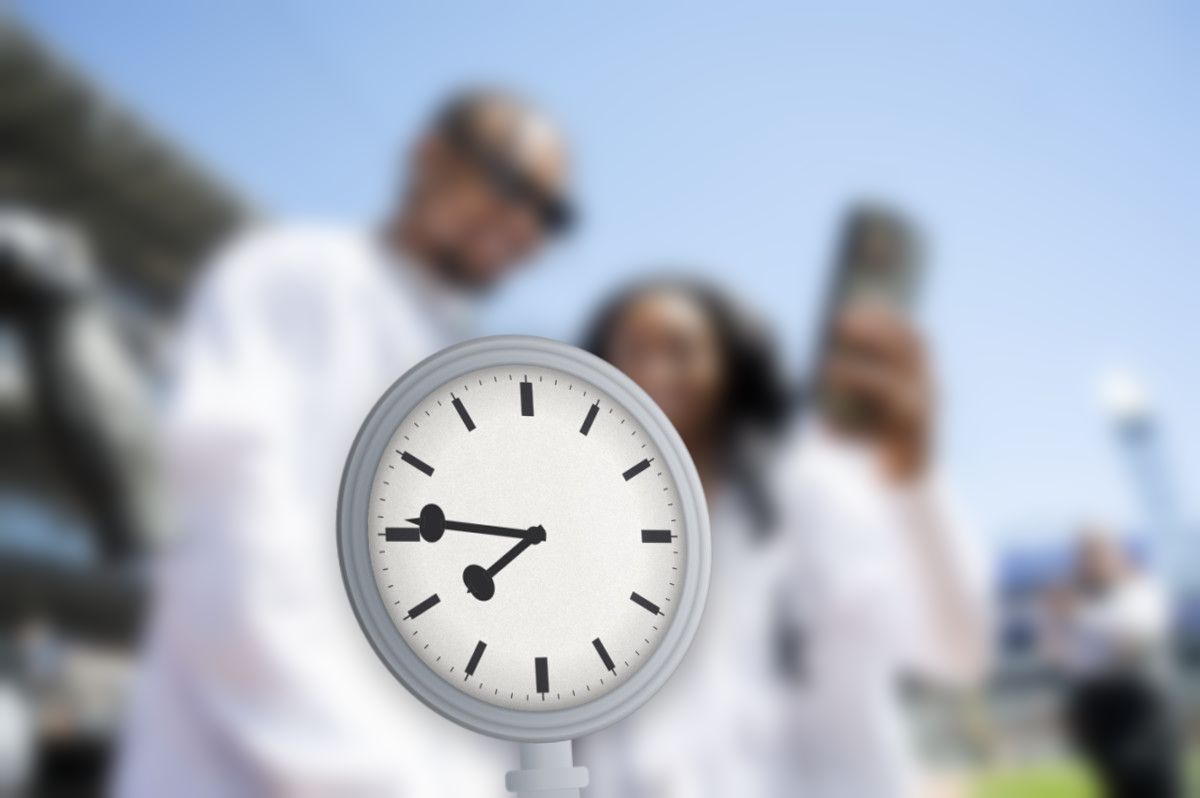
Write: h=7 m=46
